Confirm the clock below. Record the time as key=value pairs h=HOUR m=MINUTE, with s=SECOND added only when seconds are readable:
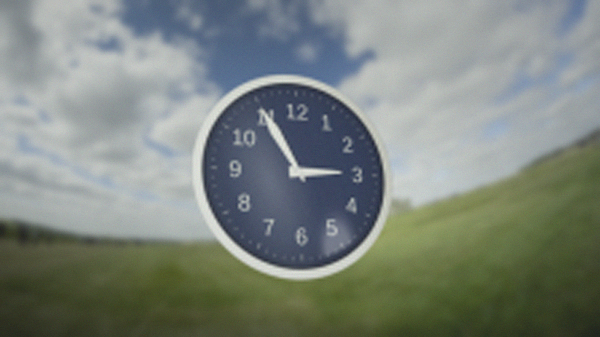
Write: h=2 m=55
